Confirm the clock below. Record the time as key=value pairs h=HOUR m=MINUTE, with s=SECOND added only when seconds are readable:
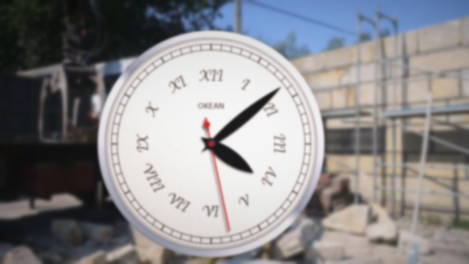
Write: h=4 m=8 s=28
